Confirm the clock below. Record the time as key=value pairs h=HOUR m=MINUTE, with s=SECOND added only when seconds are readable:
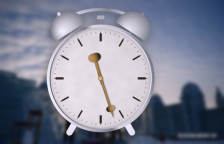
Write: h=11 m=27
